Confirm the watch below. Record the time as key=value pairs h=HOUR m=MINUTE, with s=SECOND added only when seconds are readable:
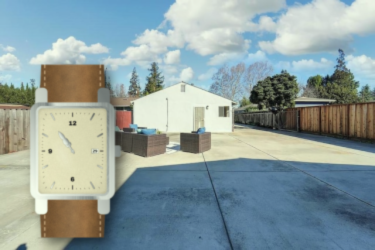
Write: h=10 m=54
